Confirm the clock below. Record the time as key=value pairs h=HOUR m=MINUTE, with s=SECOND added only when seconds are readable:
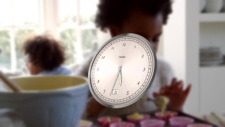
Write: h=5 m=32
